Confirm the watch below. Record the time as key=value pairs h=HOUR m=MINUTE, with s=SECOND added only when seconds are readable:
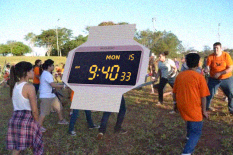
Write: h=9 m=40 s=33
